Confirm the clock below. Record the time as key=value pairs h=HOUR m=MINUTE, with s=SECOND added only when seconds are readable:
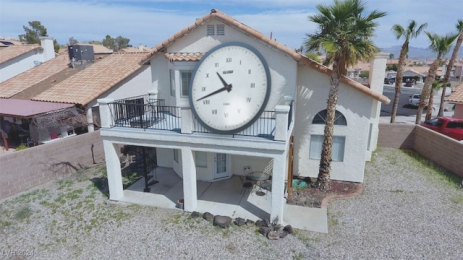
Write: h=10 m=42
